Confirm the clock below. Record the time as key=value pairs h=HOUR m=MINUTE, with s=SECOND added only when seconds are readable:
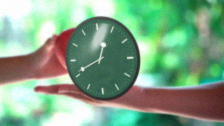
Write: h=12 m=41
